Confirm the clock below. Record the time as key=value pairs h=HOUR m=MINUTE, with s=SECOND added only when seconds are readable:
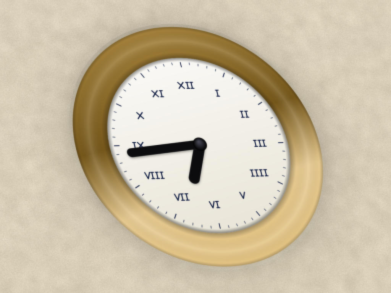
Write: h=6 m=44
